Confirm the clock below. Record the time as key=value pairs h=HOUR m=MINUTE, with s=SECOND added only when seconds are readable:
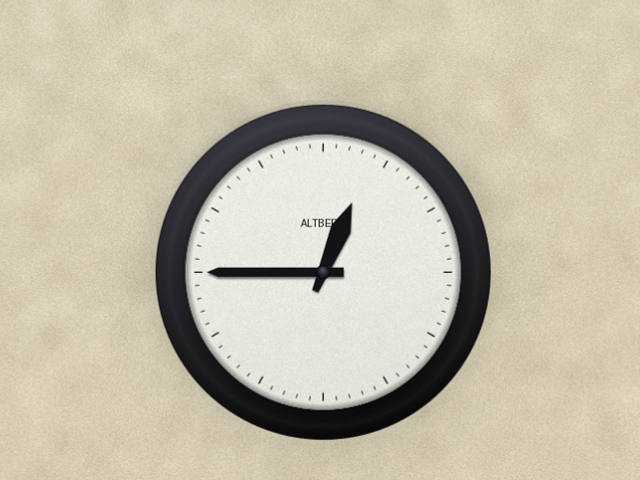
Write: h=12 m=45
